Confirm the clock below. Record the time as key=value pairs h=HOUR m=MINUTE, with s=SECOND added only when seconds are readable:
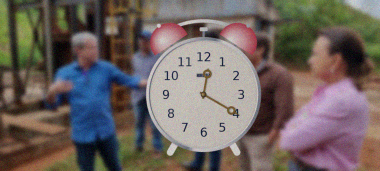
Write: h=12 m=20
